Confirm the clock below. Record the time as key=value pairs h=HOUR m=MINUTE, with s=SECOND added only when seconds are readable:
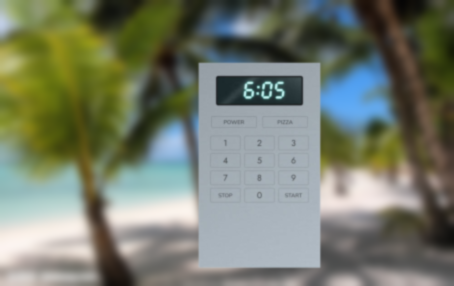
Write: h=6 m=5
